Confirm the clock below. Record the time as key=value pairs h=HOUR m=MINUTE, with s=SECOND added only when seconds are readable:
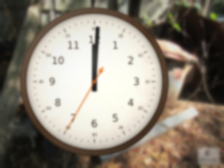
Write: h=12 m=0 s=35
